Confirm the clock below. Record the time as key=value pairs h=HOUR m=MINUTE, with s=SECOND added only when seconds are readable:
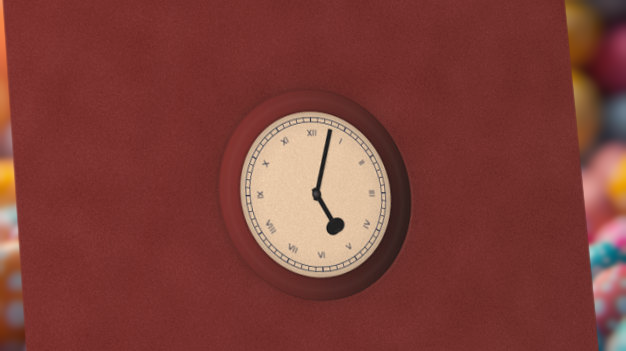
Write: h=5 m=3
